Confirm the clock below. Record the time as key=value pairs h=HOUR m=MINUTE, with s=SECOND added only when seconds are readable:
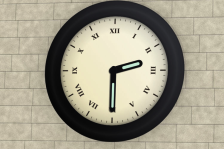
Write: h=2 m=30
